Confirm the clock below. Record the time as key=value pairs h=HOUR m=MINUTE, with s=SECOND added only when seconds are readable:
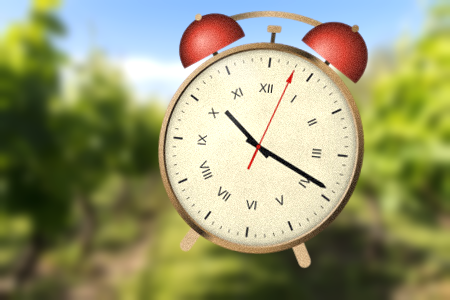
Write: h=10 m=19 s=3
